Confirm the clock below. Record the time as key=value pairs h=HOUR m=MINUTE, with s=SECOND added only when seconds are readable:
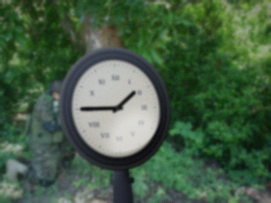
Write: h=1 m=45
